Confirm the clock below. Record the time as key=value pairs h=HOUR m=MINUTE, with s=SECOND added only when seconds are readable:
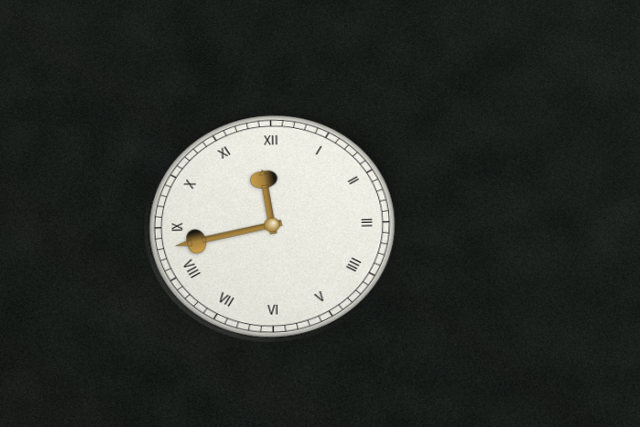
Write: h=11 m=43
